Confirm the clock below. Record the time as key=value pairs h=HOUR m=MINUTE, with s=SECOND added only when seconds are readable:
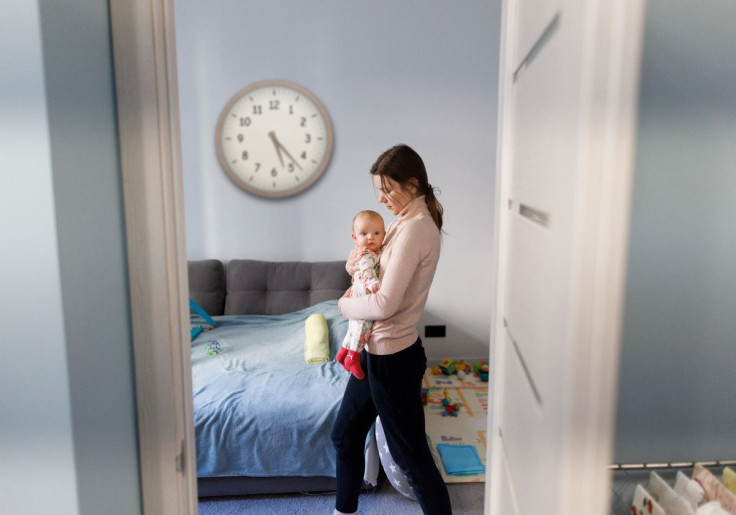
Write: h=5 m=23
